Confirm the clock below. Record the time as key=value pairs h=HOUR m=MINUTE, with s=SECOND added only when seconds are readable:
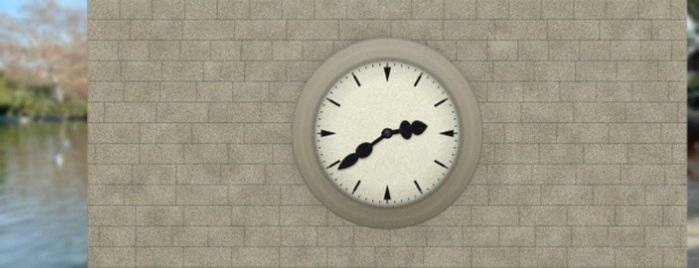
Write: h=2 m=39
